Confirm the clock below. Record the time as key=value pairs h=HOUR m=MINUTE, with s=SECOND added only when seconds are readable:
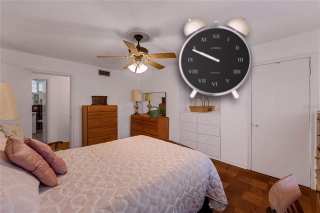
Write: h=9 m=49
